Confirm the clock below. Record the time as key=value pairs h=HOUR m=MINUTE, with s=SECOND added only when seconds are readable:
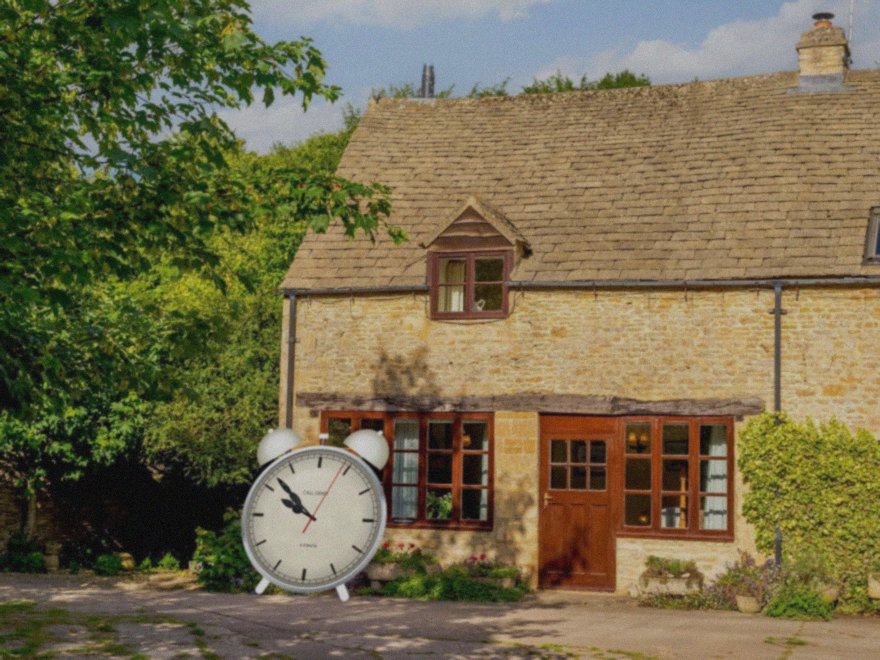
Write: h=9 m=52 s=4
